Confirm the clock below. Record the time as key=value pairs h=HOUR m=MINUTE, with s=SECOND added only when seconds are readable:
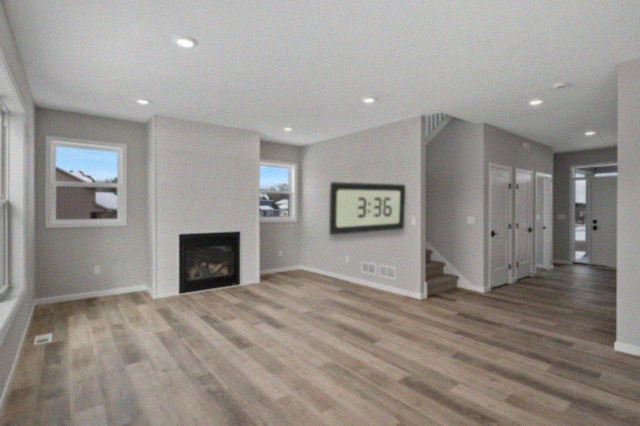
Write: h=3 m=36
